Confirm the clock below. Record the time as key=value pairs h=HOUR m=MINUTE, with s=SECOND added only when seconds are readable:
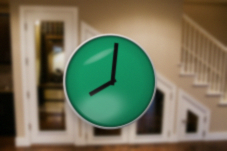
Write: h=8 m=1
